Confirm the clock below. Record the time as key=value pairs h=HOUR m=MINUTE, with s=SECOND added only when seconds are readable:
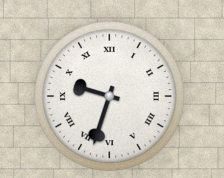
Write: h=9 m=33
